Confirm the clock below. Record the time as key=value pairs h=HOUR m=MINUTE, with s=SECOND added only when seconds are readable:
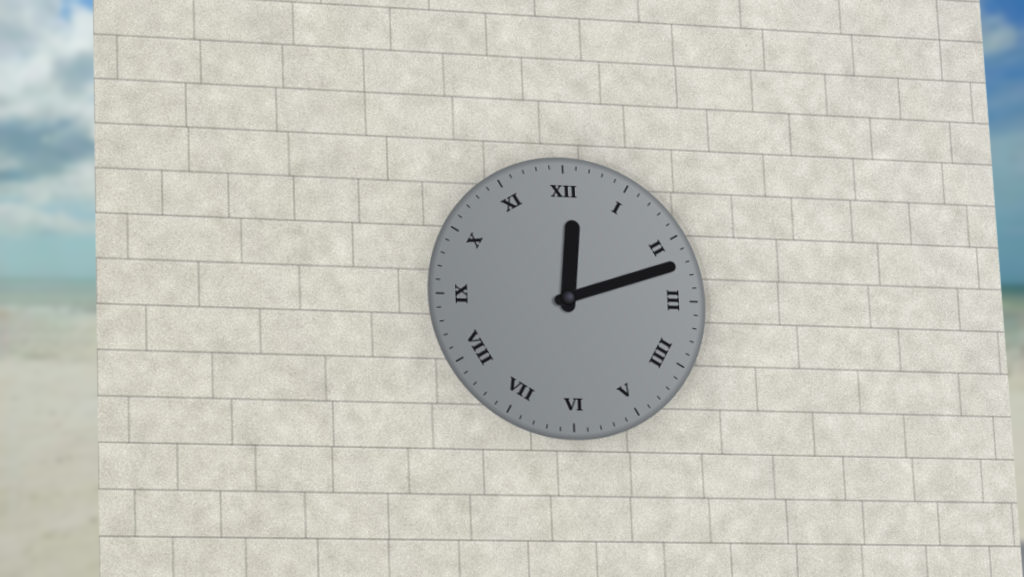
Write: h=12 m=12
